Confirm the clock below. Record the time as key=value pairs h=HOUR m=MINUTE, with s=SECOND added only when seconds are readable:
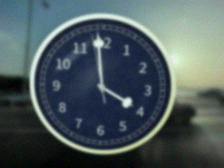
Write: h=3 m=58 s=58
